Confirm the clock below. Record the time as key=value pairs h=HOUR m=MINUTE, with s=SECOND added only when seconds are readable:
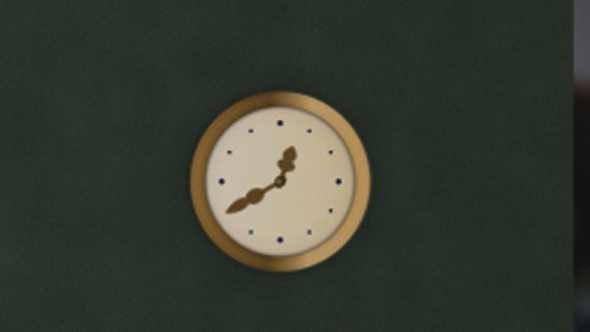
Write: h=12 m=40
